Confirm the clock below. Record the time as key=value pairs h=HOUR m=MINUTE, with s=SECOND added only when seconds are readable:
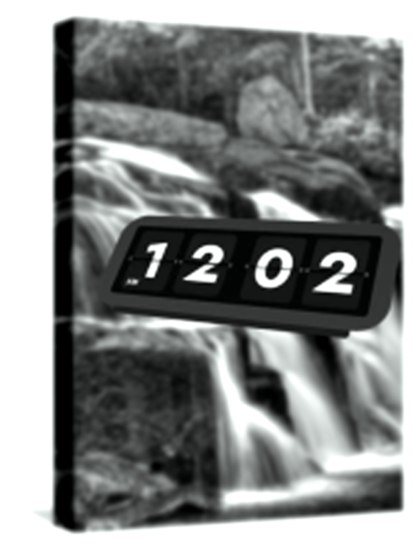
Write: h=12 m=2
